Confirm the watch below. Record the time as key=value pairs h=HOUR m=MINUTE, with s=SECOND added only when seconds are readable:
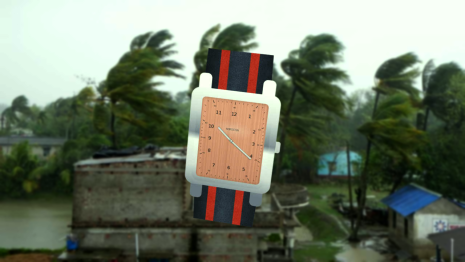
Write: h=10 m=21
